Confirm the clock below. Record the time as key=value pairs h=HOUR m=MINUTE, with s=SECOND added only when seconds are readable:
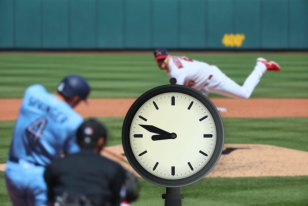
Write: h=8 m=48
